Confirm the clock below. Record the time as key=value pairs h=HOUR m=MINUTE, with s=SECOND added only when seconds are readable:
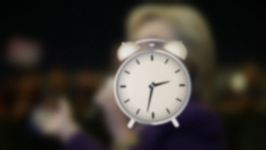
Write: h=2 m=32
